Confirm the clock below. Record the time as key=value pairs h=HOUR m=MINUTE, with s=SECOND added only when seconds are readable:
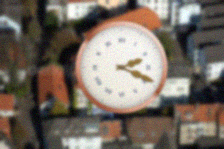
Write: h=2 m=19
